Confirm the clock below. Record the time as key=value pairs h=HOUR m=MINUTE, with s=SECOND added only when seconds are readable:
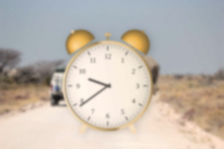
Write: h=9 m=39
